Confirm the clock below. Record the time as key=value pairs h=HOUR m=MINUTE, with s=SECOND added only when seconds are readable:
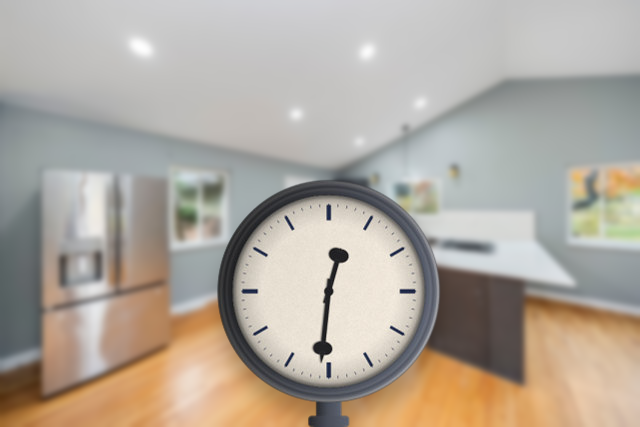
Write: h=12 m=31
